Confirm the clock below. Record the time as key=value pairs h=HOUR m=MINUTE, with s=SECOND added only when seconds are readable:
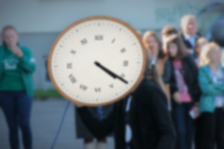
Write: h=4 m=21
